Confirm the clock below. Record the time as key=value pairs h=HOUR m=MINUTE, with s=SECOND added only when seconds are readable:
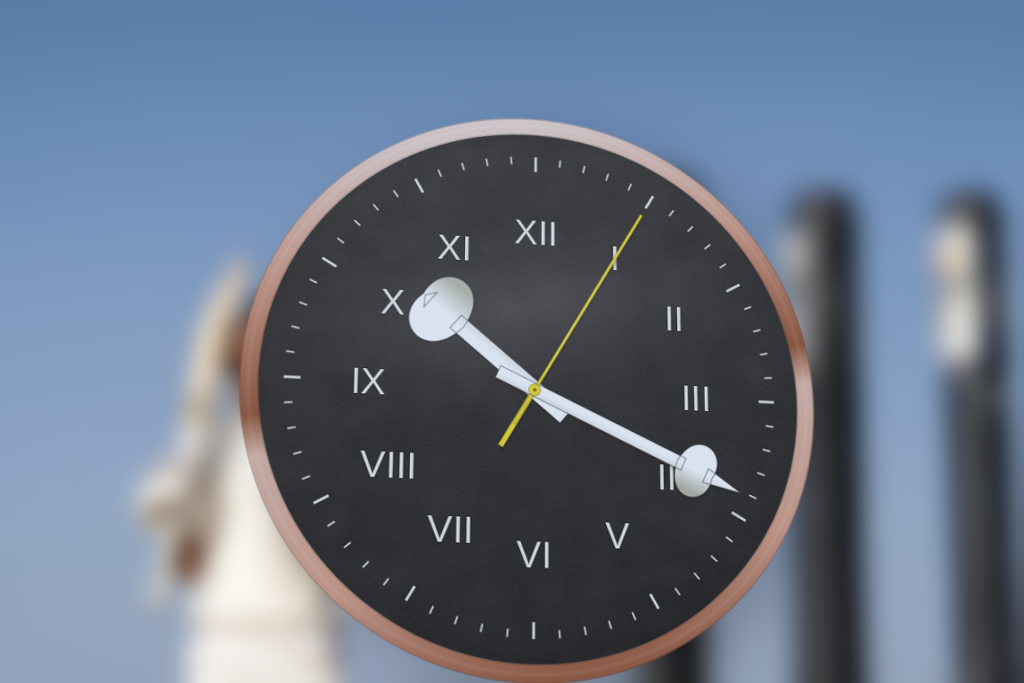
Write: h=10 m=19 s=5
